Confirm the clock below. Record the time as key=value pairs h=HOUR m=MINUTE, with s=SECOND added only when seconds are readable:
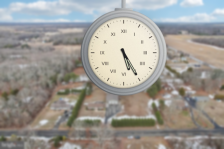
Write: h=5 m=25
